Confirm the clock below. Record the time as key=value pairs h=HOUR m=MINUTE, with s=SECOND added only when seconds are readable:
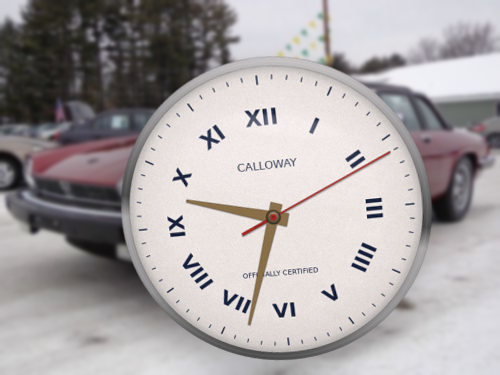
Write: h=9 m=33 s=11
